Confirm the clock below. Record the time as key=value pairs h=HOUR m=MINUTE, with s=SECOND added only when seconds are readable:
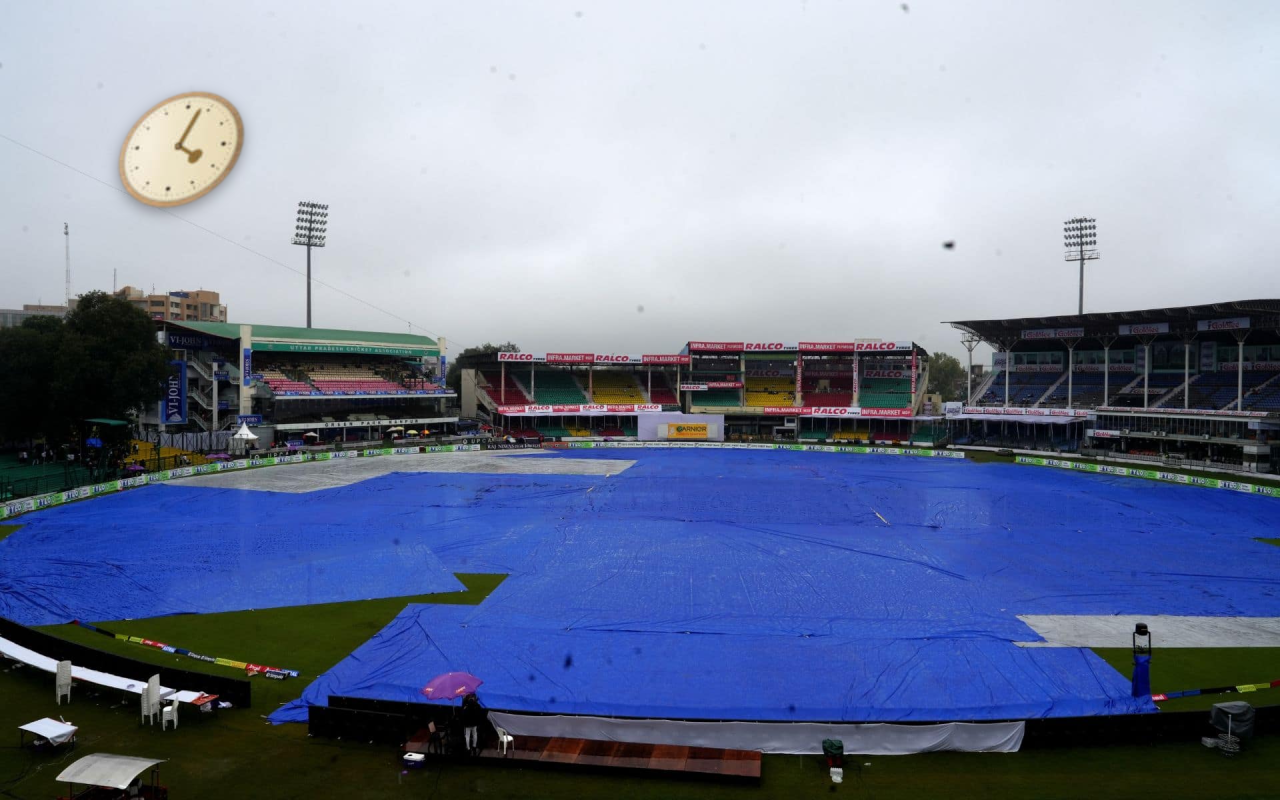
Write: h=4 m=3
